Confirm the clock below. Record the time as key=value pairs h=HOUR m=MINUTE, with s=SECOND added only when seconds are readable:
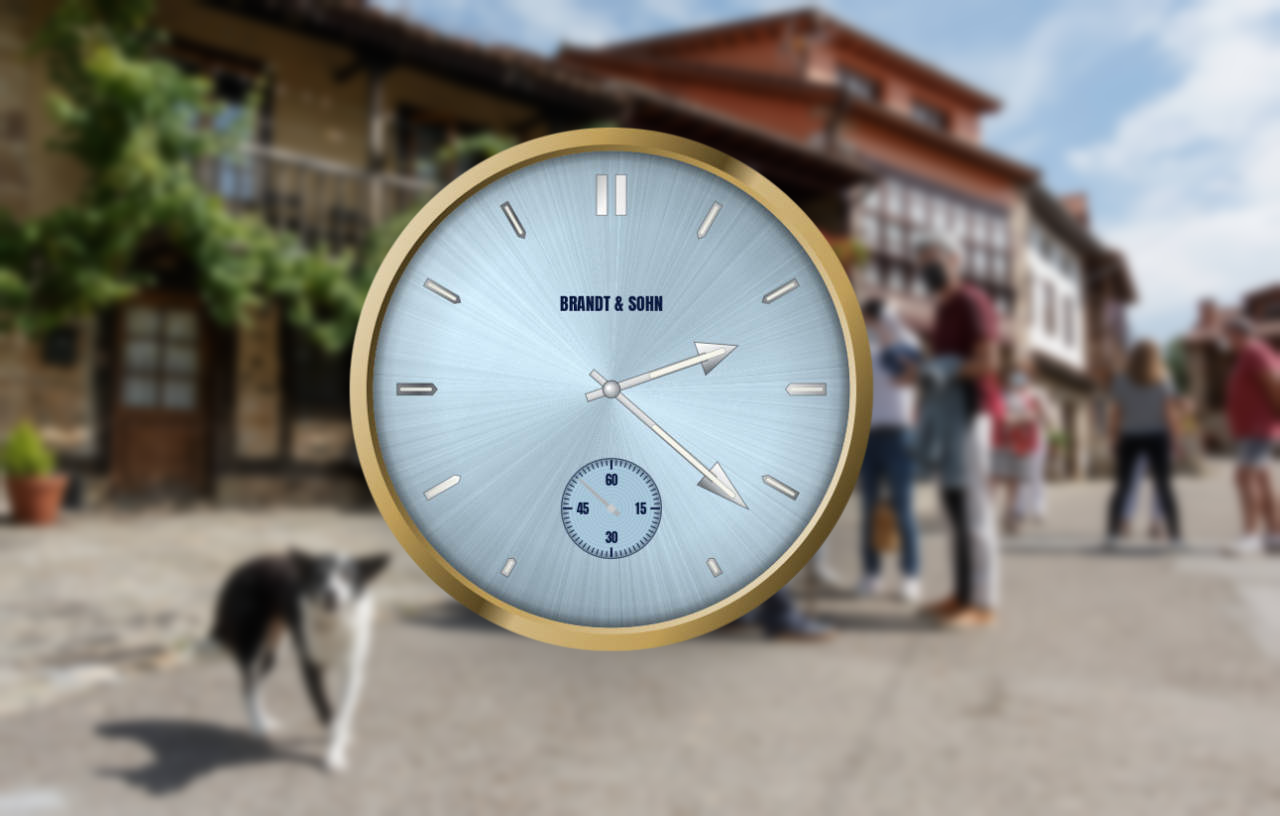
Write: h=2 m=21 s=52
